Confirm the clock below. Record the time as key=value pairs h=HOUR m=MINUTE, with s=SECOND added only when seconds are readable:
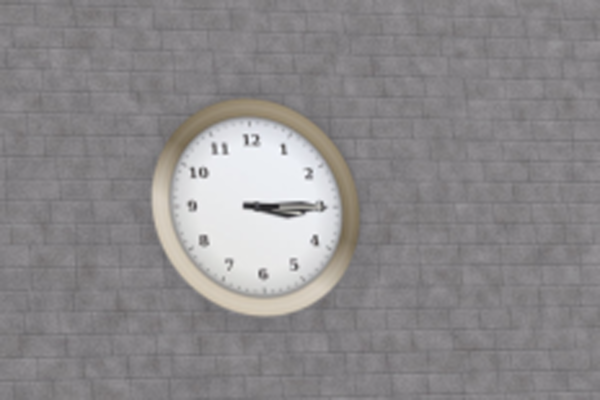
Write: h=3 m=15
